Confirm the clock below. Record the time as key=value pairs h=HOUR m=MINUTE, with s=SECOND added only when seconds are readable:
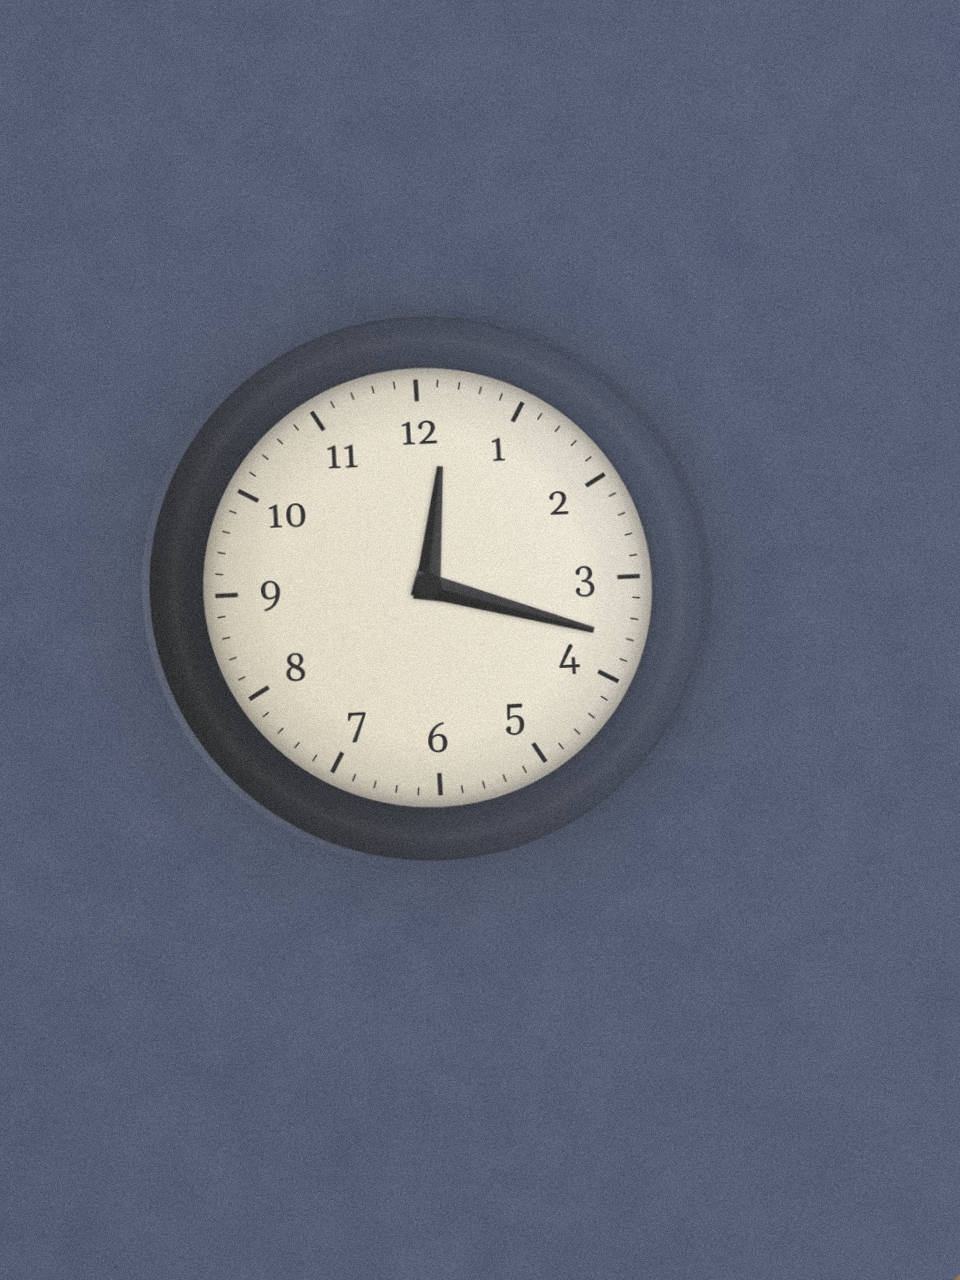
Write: h=12 m=18
